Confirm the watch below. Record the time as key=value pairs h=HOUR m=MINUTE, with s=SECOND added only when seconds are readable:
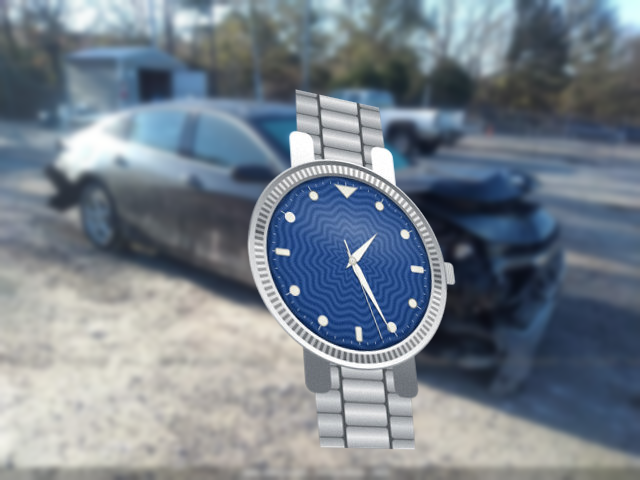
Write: h=1 m=25 s=27
